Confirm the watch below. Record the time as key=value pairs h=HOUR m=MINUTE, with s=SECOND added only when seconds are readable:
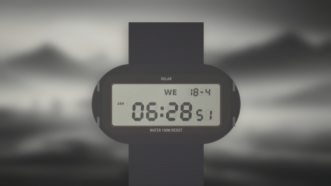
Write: h=6 m=28 s=51
